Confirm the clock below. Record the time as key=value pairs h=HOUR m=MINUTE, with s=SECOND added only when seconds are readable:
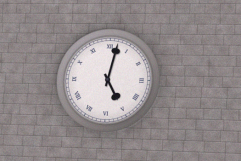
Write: h=5 m=2
